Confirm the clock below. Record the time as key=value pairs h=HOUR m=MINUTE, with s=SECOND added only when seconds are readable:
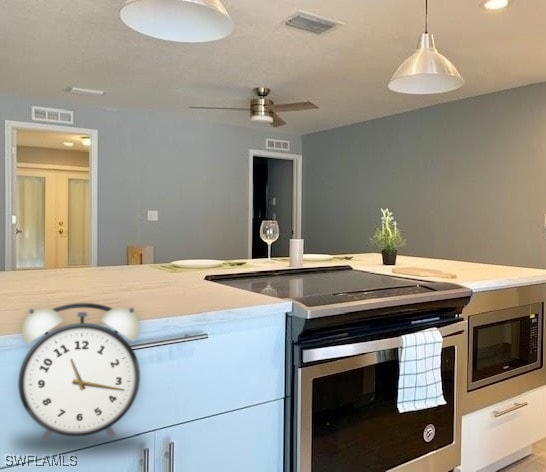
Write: h=11 m=17
